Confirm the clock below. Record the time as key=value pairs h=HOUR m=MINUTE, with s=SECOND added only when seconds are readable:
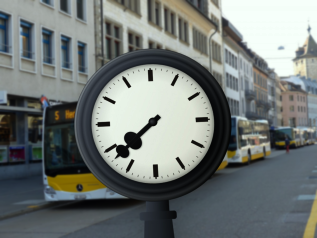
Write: h=7 m=38
